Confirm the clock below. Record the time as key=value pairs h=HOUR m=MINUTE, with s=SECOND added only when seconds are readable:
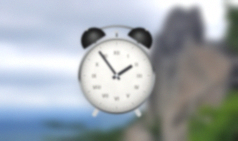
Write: h=1 m=54
